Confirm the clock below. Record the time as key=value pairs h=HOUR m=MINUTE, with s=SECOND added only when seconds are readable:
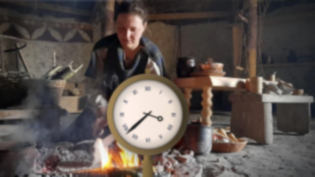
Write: h=3 m=38
